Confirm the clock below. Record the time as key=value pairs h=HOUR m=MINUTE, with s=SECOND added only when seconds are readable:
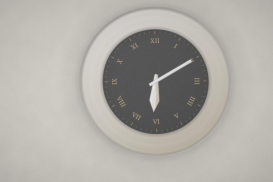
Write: h=6 m=10
